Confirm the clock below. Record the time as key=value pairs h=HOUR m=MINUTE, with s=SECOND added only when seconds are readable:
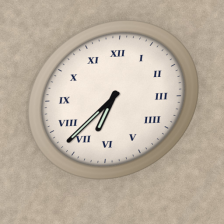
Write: h=6 m=37
